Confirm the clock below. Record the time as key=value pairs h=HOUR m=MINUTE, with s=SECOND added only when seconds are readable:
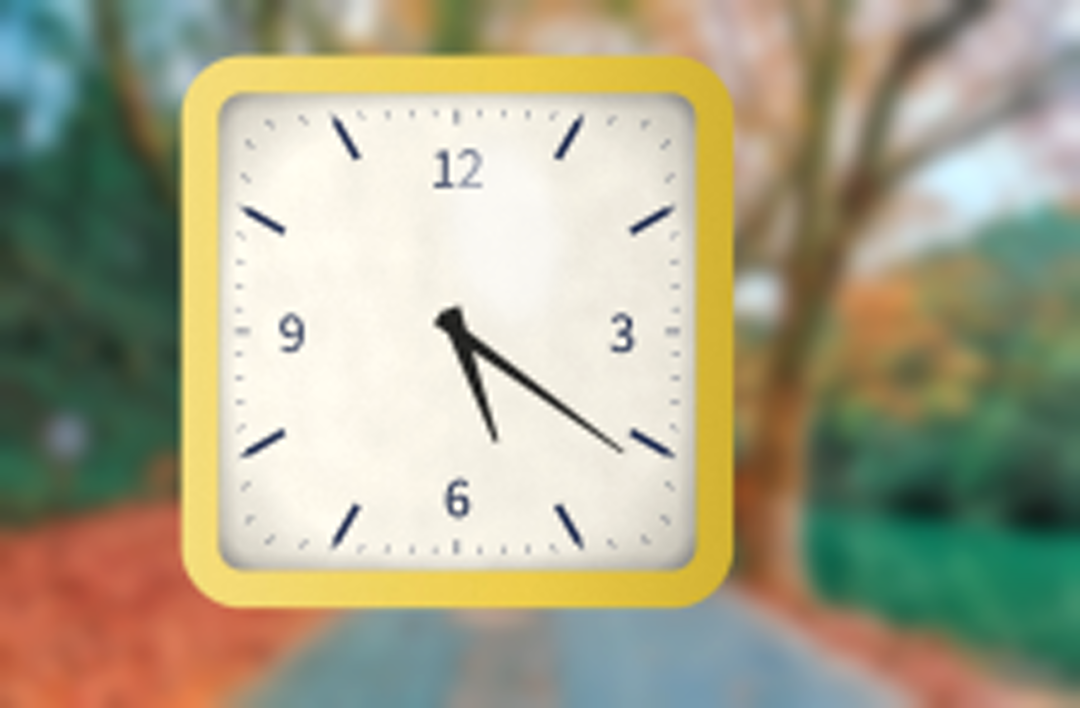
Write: h=5 m=21
